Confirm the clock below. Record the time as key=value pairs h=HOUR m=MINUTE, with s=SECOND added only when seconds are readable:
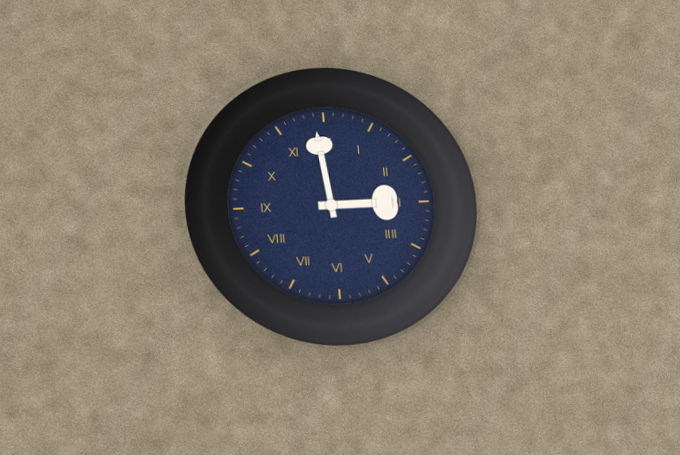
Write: h=2 m=59
